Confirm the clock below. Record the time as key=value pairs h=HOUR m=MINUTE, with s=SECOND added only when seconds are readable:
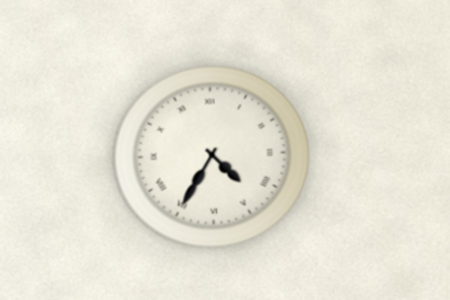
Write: h=4 m=35
